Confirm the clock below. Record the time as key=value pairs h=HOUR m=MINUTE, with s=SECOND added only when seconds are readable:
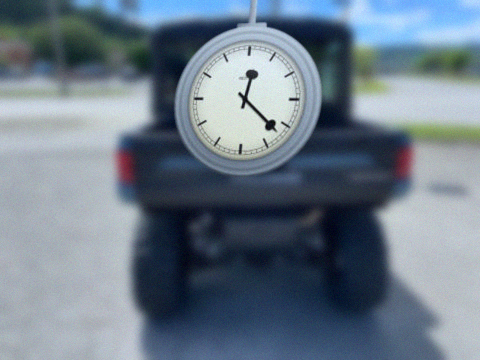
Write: h=12 m=22
